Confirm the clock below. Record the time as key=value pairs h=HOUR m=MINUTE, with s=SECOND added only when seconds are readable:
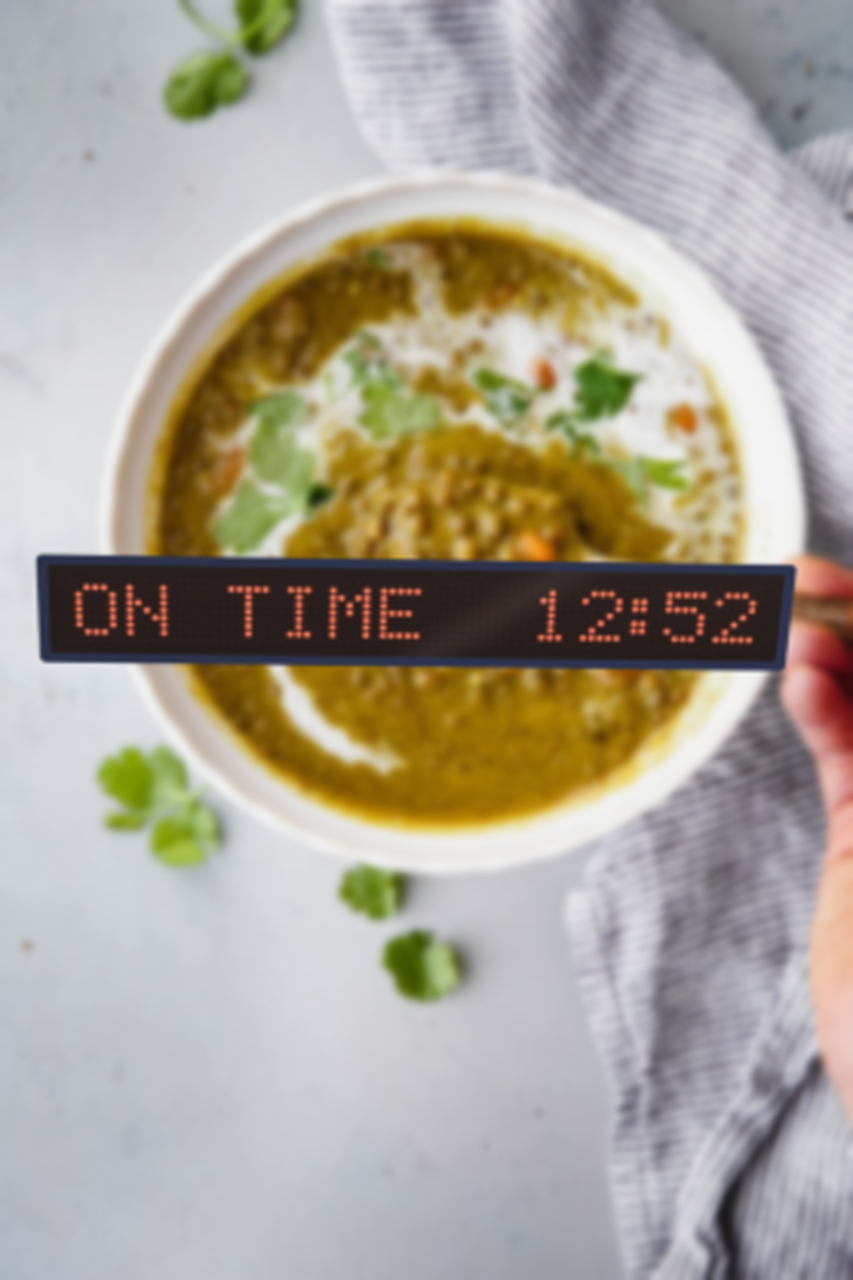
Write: h=12 m=52
